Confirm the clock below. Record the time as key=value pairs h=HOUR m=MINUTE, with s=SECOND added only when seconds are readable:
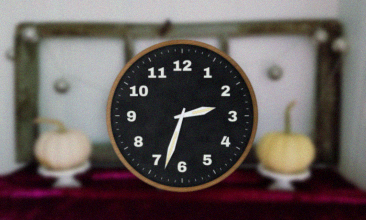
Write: h=2 m=33
